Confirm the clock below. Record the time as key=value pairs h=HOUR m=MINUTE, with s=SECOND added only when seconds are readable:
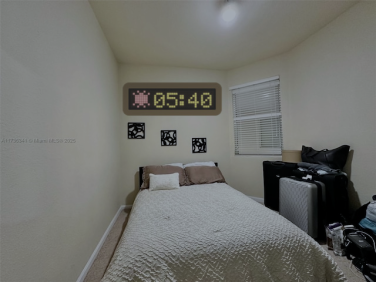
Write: h=5 m=40
